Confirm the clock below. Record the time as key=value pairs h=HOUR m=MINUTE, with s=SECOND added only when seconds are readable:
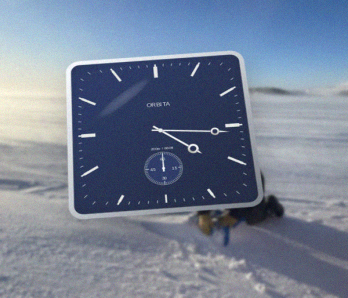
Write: h=4 m=16
